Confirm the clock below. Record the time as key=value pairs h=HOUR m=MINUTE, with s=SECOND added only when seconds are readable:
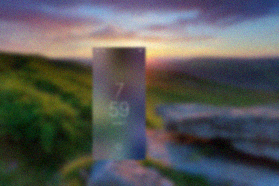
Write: h=7 m=59
